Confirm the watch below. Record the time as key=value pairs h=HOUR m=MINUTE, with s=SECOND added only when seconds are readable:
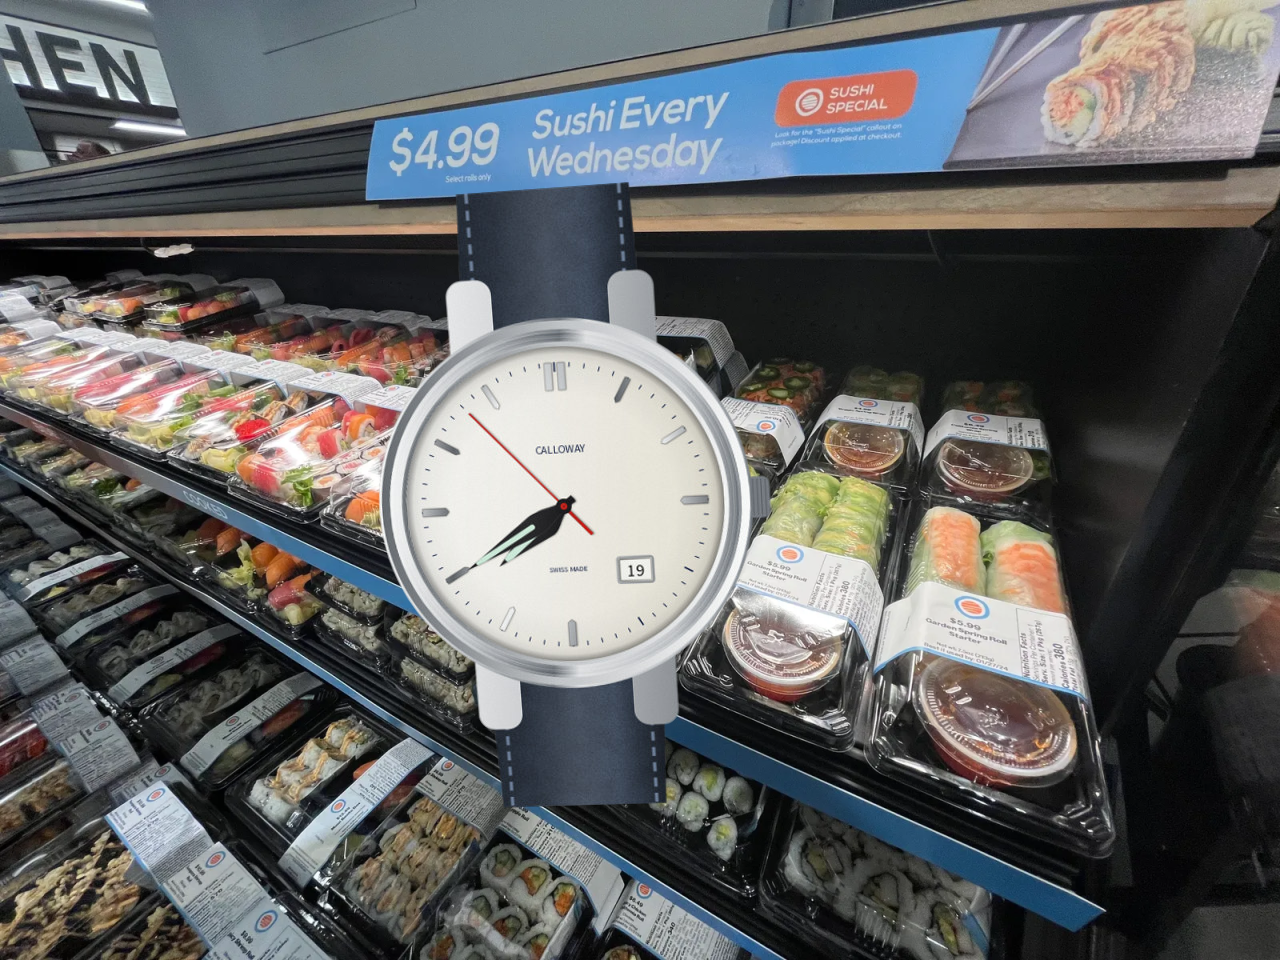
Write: h=7 m=39 s=53
